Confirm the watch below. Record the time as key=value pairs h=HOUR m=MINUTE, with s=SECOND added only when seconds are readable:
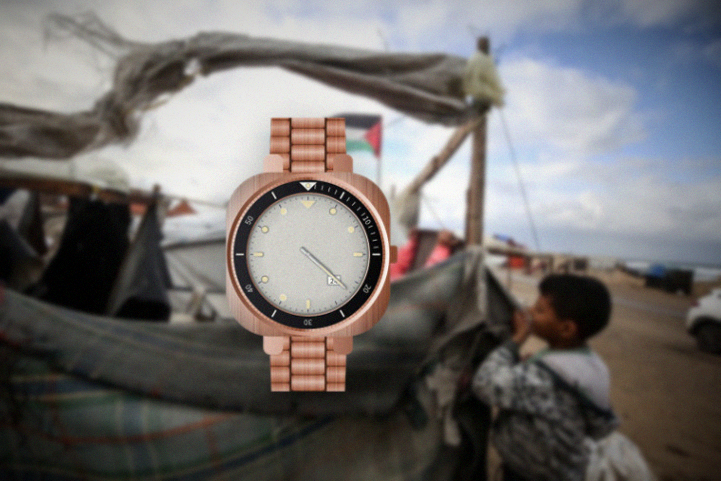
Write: h=4 m=22
